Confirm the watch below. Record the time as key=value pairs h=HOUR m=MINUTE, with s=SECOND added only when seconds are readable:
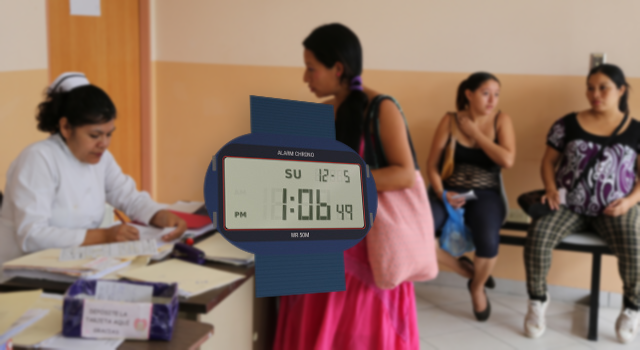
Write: h=1 m=6 s=49
